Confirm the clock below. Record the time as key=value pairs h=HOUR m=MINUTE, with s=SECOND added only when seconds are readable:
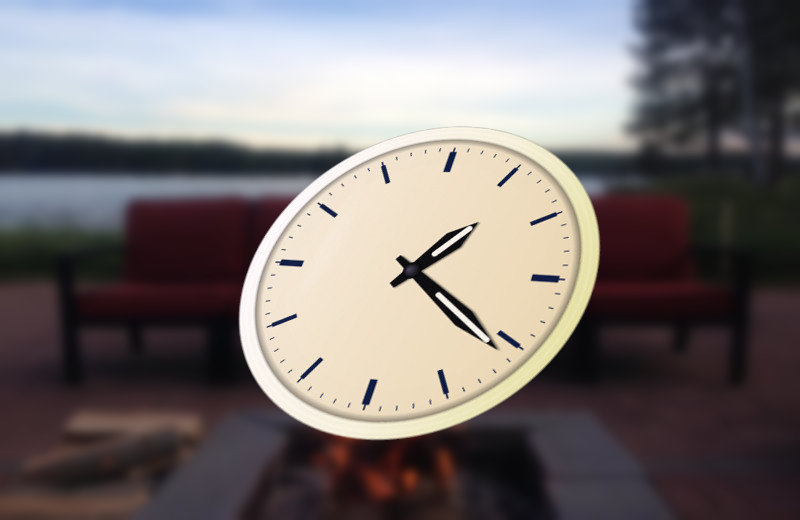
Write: h=1 m=21
